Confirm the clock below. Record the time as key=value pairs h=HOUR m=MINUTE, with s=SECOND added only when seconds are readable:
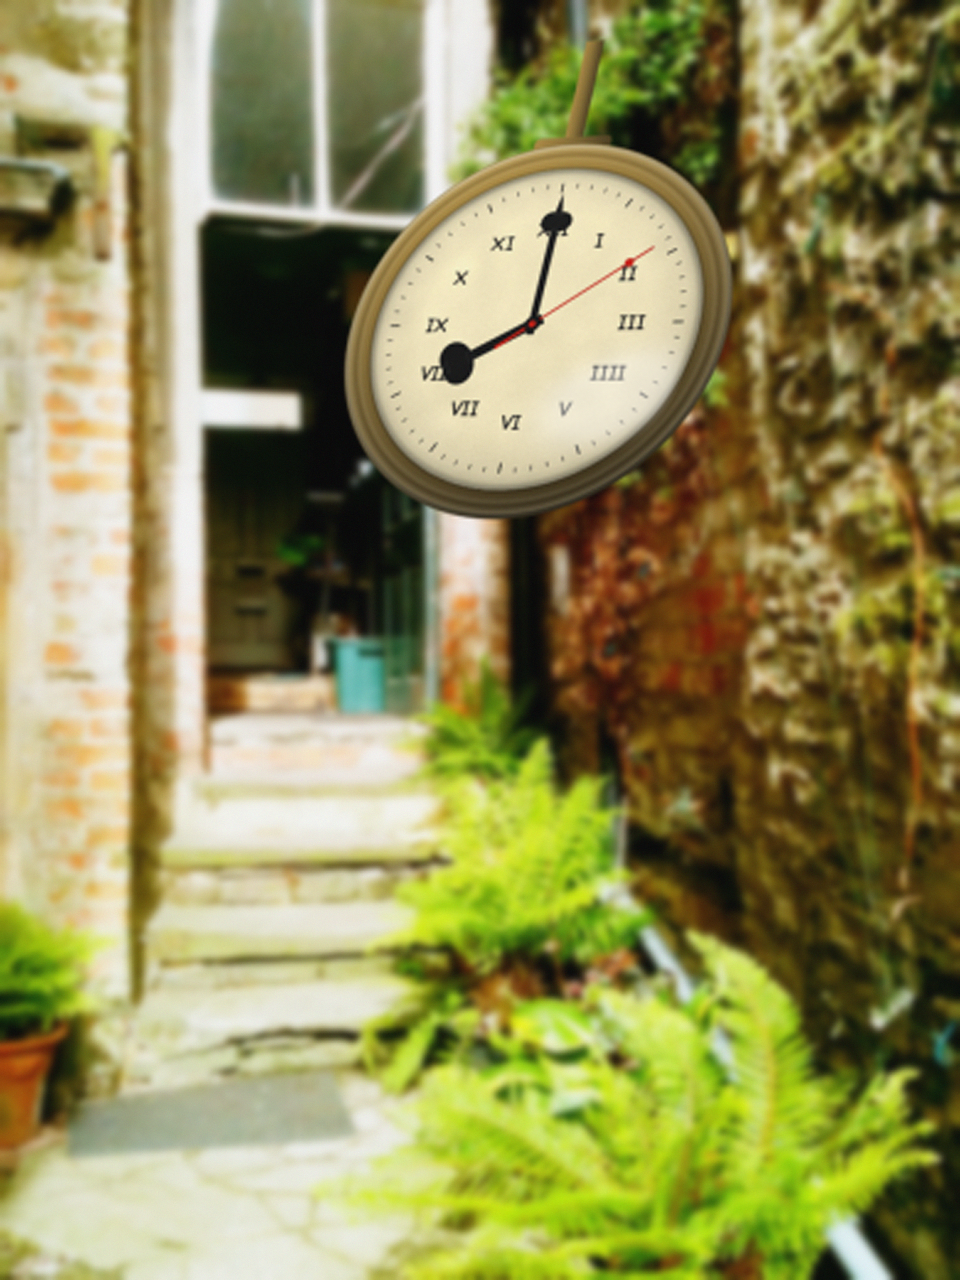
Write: h=8 m=0 s=9
